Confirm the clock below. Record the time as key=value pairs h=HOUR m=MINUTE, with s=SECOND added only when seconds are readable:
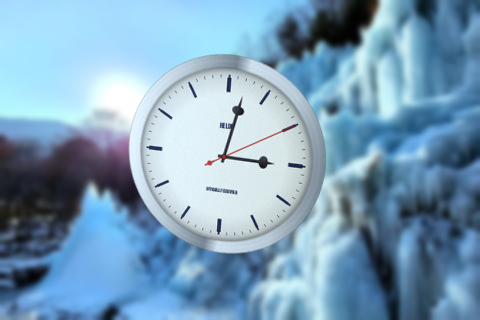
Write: h=3 m=2 s=10
